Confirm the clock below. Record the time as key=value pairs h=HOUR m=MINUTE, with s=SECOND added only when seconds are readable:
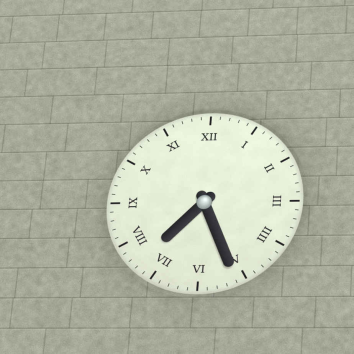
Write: h=7 m=26
